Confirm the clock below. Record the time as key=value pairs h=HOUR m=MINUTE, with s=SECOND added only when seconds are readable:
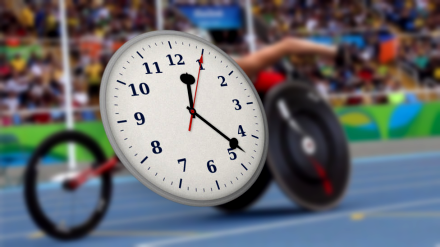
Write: h=12 m=23 s=5
